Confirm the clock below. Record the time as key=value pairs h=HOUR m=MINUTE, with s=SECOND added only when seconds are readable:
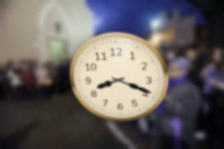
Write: h=8 m=19
